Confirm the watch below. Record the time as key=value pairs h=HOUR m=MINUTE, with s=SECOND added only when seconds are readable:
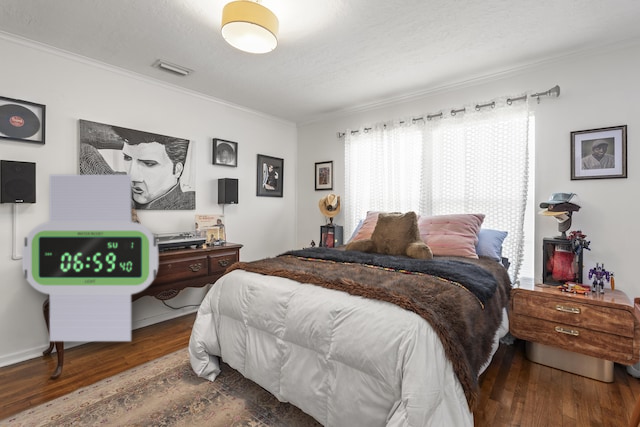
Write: h=6 m=59 s=40
